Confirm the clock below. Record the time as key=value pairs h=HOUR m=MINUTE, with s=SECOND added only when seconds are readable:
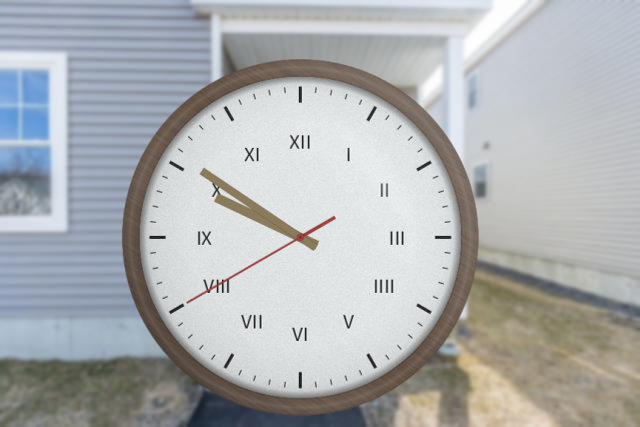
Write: h=9 m=50 s=40
